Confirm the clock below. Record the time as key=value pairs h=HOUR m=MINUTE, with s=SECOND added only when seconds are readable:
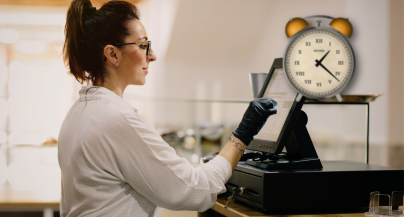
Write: h=1 m=22
